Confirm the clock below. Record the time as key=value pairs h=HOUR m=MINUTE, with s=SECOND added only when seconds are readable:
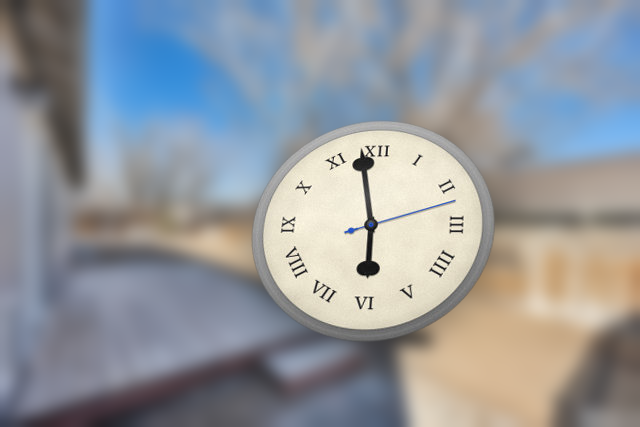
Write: h=5 m=58 s=12
